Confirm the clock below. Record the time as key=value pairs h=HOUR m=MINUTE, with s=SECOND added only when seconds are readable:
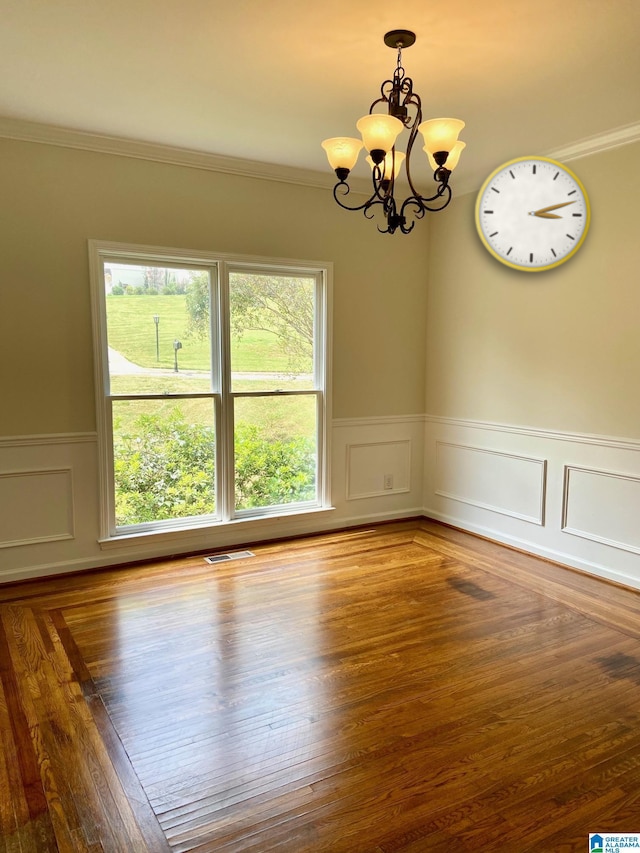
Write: h=3 m=12
